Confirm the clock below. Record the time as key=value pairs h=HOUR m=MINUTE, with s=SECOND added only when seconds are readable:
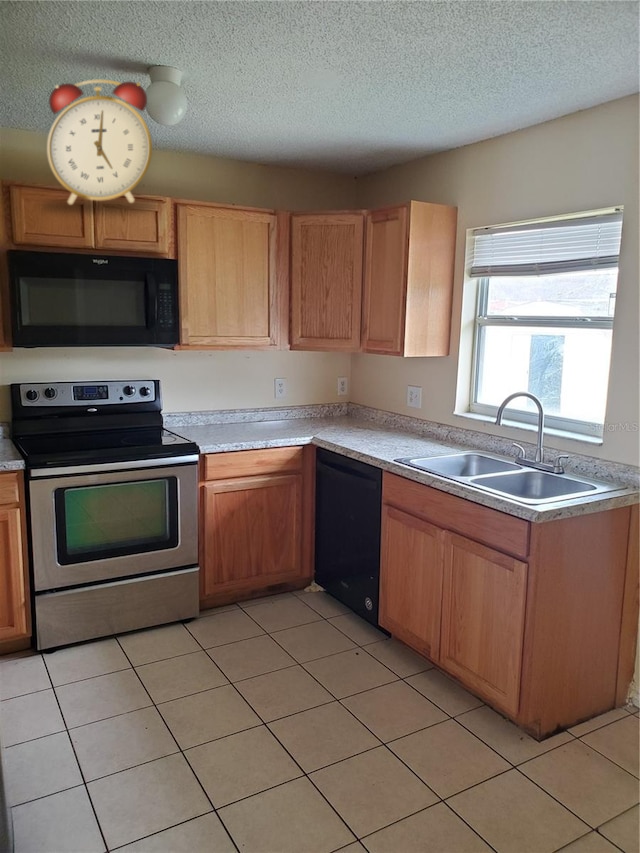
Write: h=5 m=1
